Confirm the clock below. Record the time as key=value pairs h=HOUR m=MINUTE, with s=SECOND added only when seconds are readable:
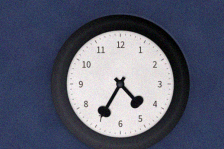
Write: h=4 m=35
